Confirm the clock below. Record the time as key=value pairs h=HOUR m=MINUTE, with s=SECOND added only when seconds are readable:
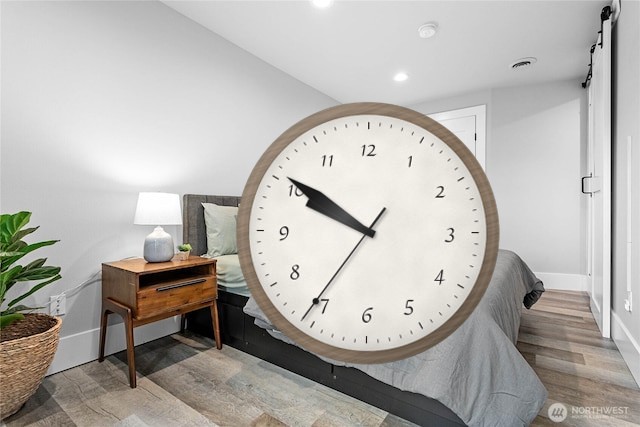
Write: h=9 m=50 s=36
